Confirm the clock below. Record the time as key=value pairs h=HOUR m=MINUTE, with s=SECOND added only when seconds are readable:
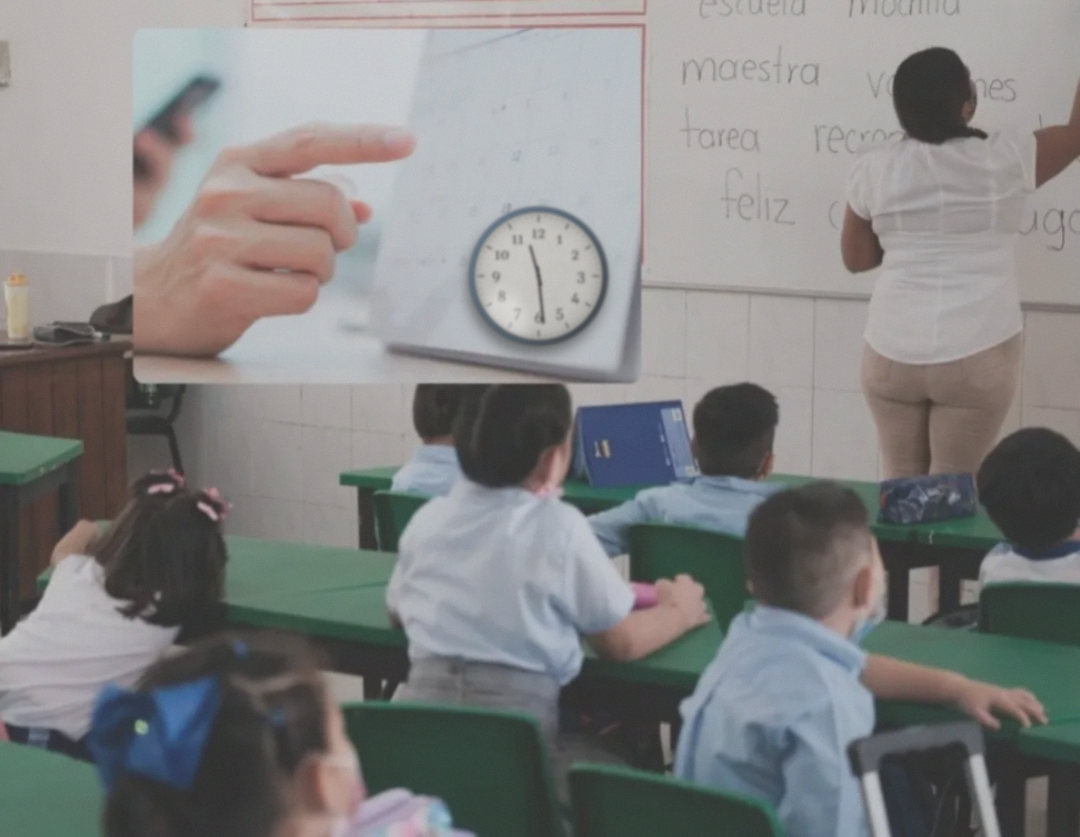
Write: h=11 m=29
